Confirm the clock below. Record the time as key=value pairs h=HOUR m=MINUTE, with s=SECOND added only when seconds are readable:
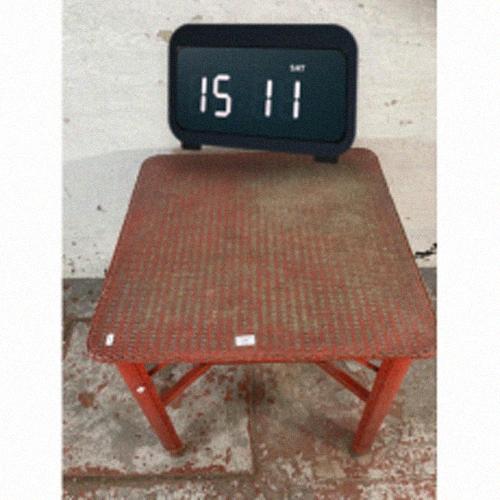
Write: h=15 m=11
